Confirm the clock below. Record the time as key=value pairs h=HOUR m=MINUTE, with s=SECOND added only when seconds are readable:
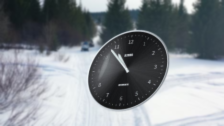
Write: h=10 m=53
